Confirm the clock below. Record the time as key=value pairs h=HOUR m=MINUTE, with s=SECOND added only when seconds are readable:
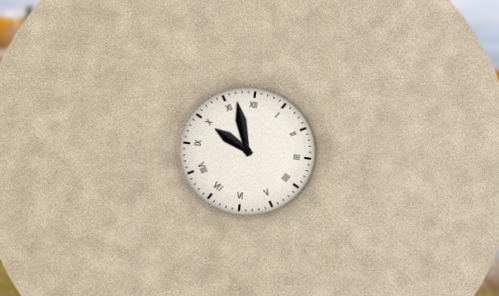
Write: h=9 m=57
